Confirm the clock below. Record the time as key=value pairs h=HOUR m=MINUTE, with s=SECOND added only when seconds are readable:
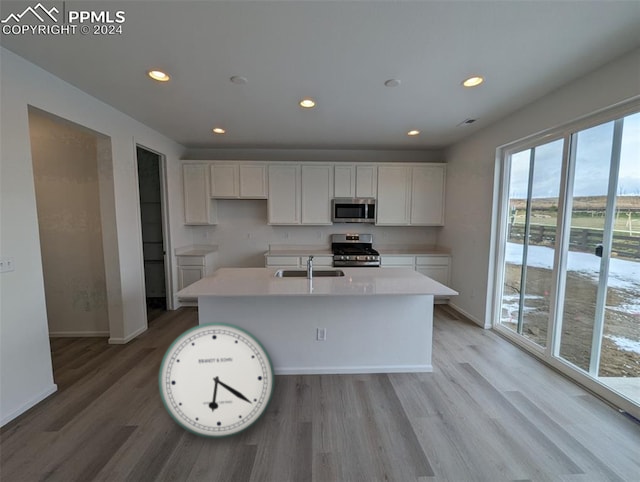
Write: h=6 m=21
